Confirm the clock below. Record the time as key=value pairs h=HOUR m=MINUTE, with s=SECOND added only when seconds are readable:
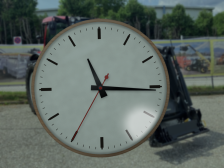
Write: h=11 m=15 s=35
